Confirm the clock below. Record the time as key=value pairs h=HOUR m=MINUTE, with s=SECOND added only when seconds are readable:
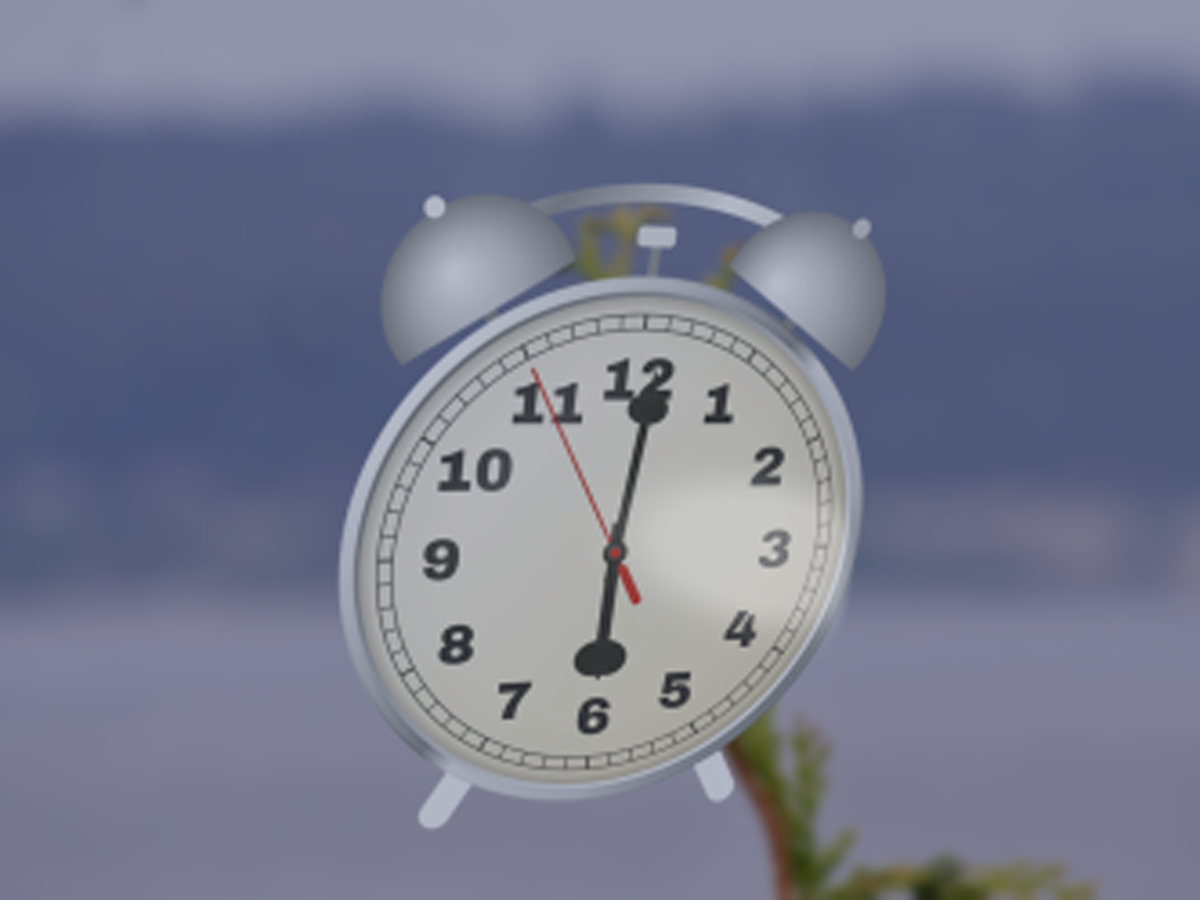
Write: h=6 m=0 s=55
